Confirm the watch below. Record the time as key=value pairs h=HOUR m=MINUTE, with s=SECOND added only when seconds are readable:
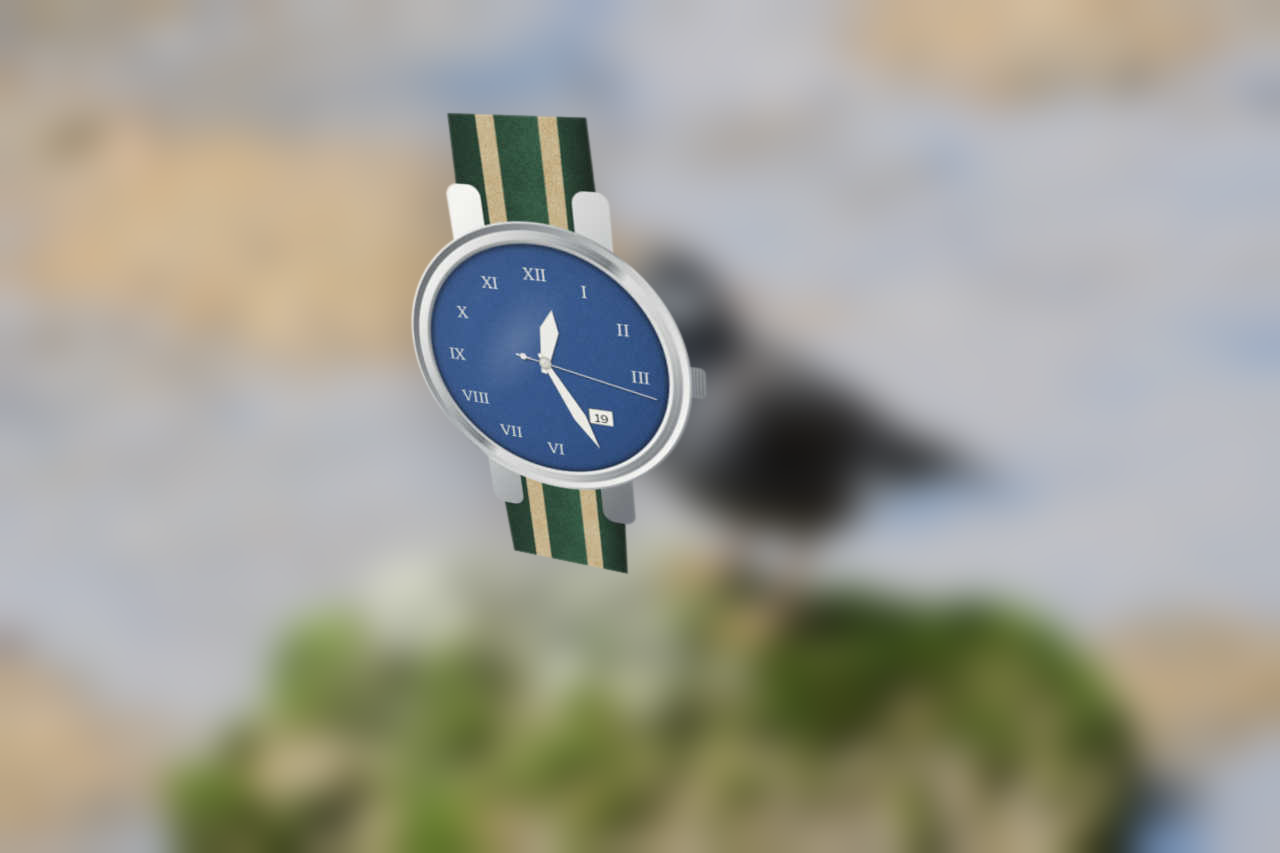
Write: h=12 m=25 s=17
